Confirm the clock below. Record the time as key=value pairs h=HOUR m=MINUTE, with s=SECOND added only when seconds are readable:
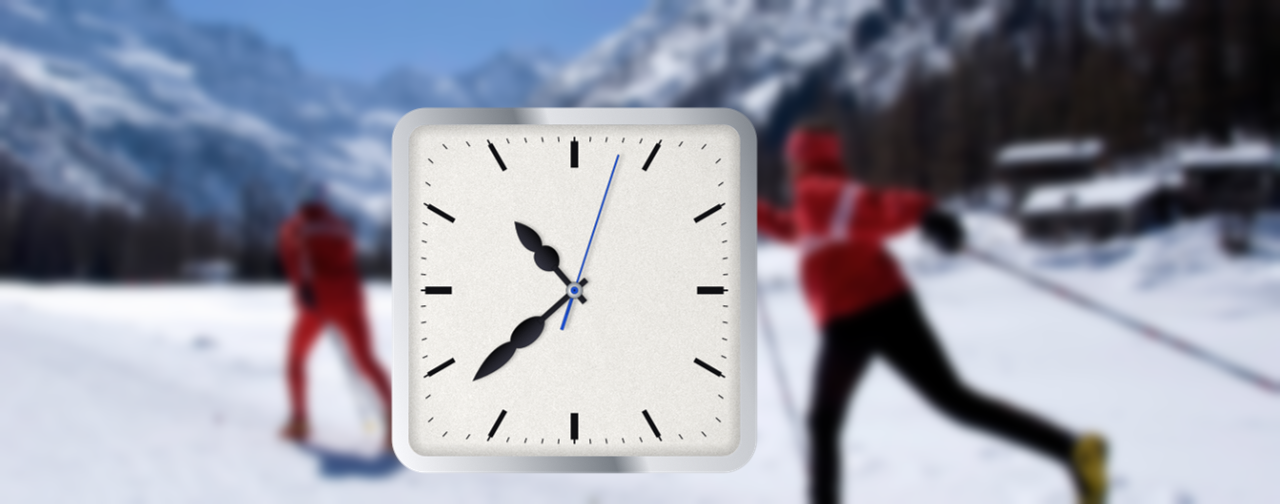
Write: h=10 m=38 s=3
